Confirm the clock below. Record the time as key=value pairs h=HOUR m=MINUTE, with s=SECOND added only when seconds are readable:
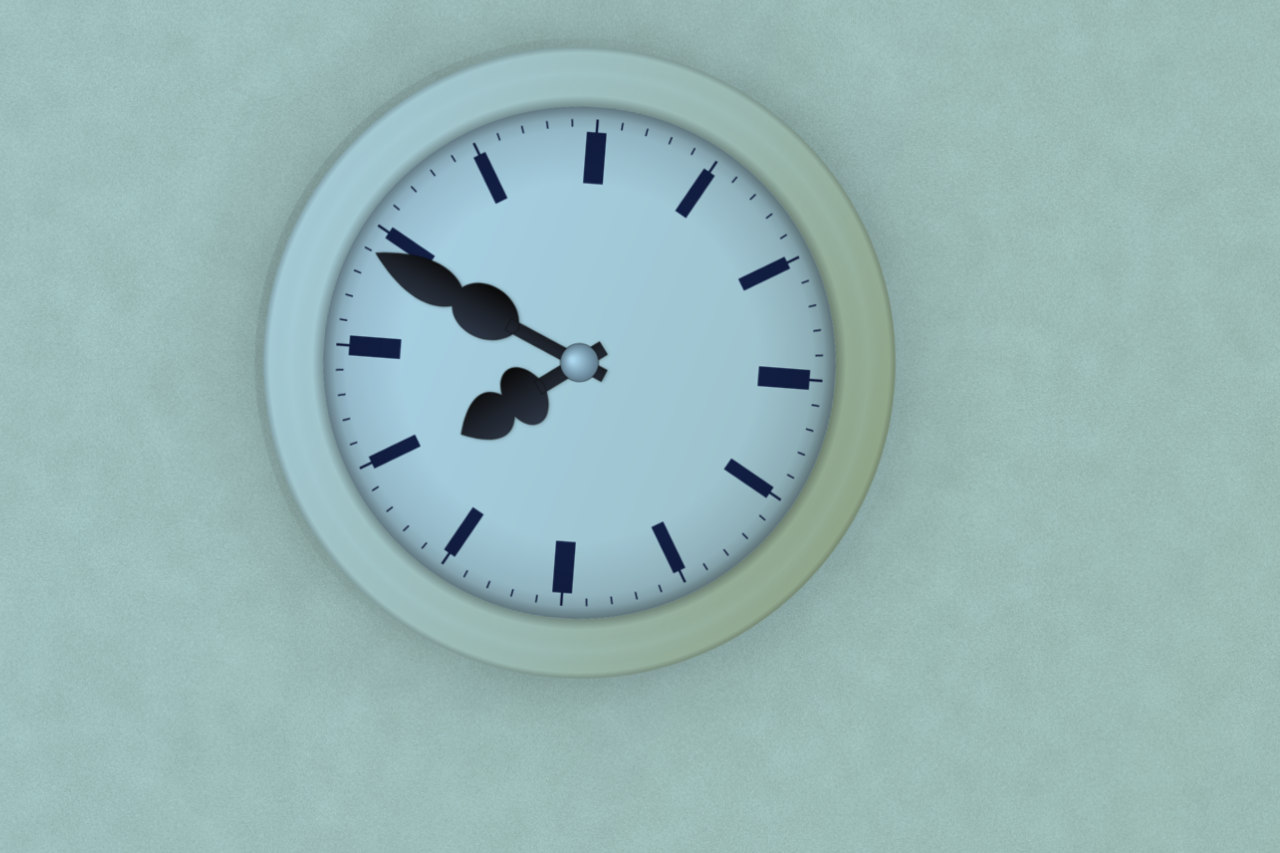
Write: h=7 m=49
